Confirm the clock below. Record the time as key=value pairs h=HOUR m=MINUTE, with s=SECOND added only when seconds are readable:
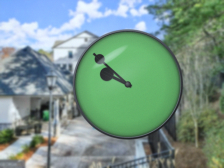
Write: h=9 m=52
